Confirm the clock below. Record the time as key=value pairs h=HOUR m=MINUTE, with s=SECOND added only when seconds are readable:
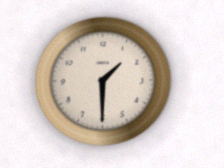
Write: h=1 m=30
